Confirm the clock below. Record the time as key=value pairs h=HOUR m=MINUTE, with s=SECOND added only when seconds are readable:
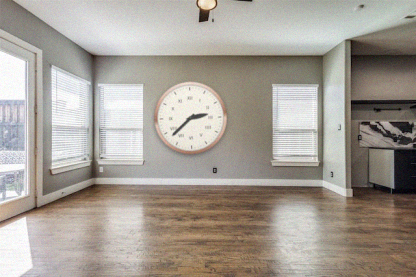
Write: h=2 m=38
